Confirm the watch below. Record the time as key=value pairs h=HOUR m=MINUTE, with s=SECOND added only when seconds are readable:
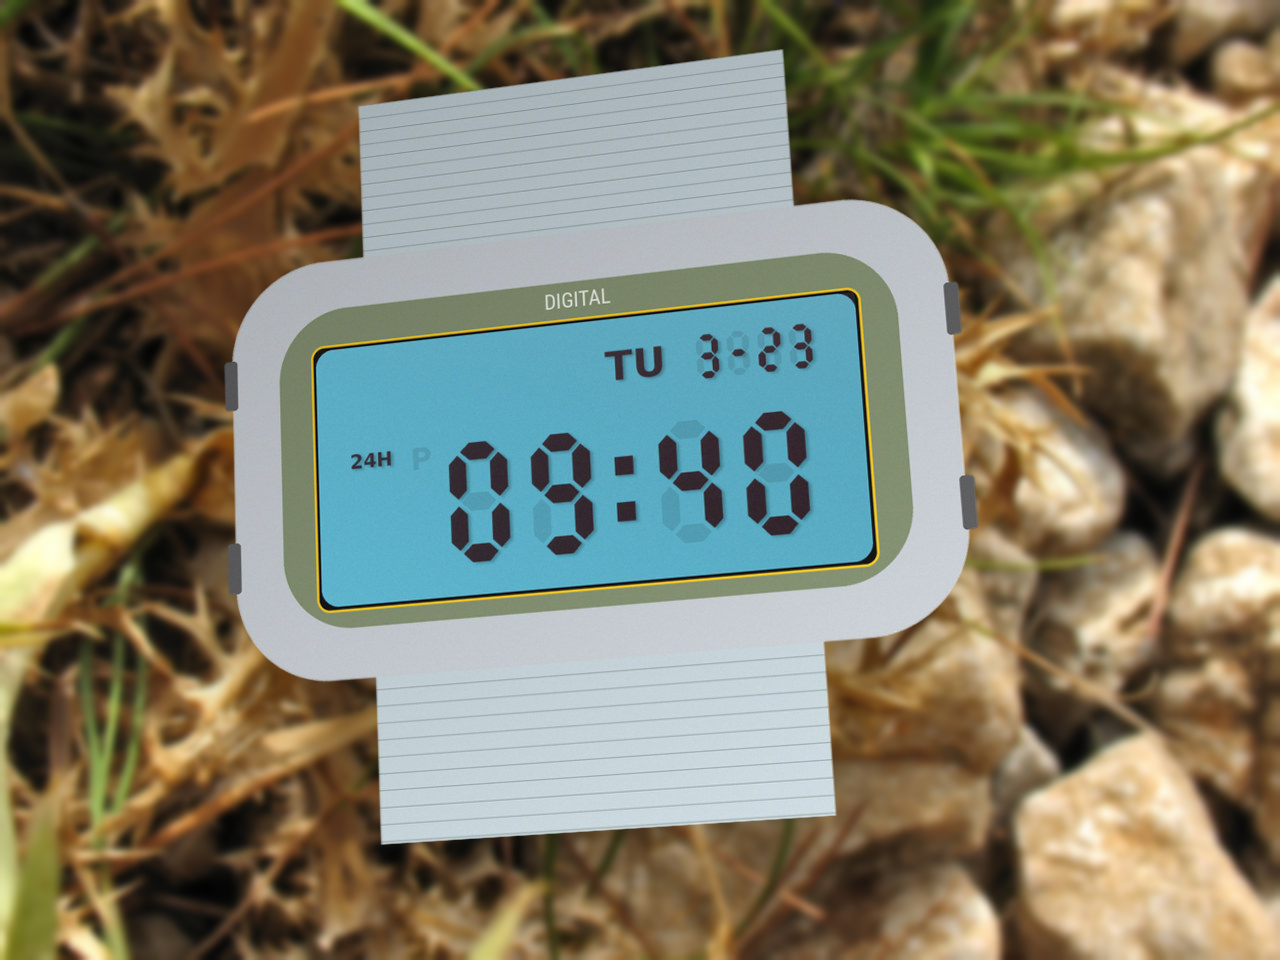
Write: h=9 m=40
